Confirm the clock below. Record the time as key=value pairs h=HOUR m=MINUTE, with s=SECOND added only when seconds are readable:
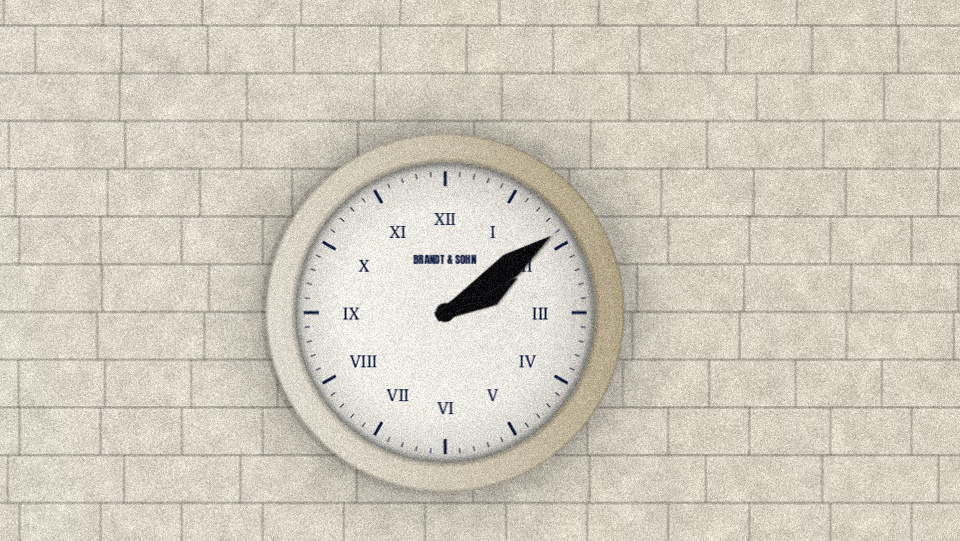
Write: h=2 m=9
